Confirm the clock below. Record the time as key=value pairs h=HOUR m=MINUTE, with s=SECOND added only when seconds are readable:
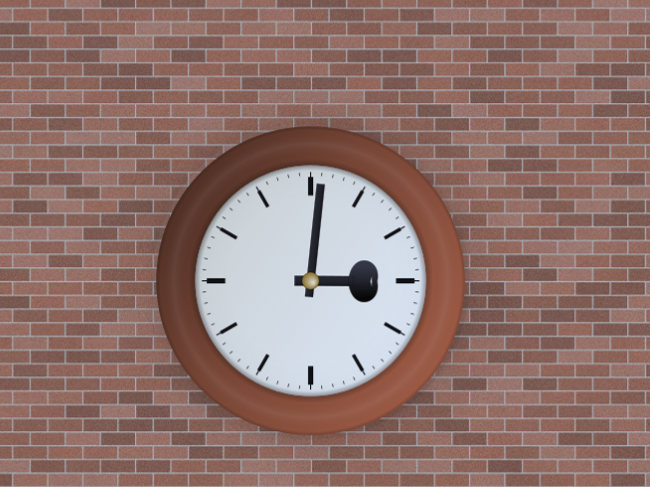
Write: h=3 m=1
